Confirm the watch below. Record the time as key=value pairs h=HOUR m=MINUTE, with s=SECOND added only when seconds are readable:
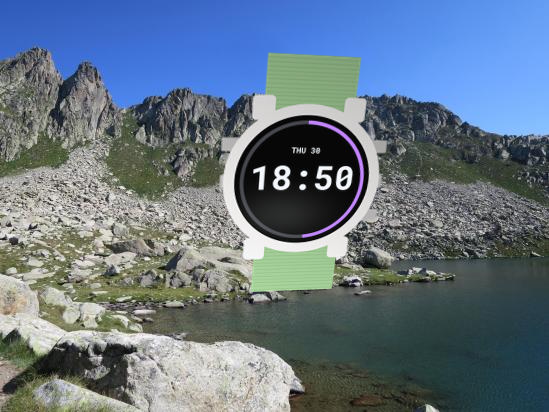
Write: h=18 m=50
